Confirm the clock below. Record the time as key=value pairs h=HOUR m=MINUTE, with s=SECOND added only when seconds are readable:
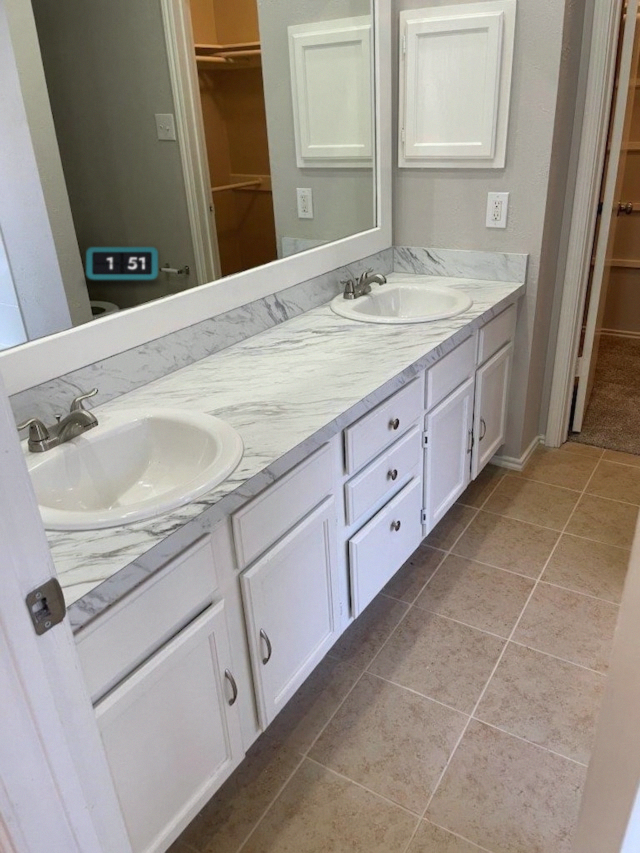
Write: h=1 m=51
